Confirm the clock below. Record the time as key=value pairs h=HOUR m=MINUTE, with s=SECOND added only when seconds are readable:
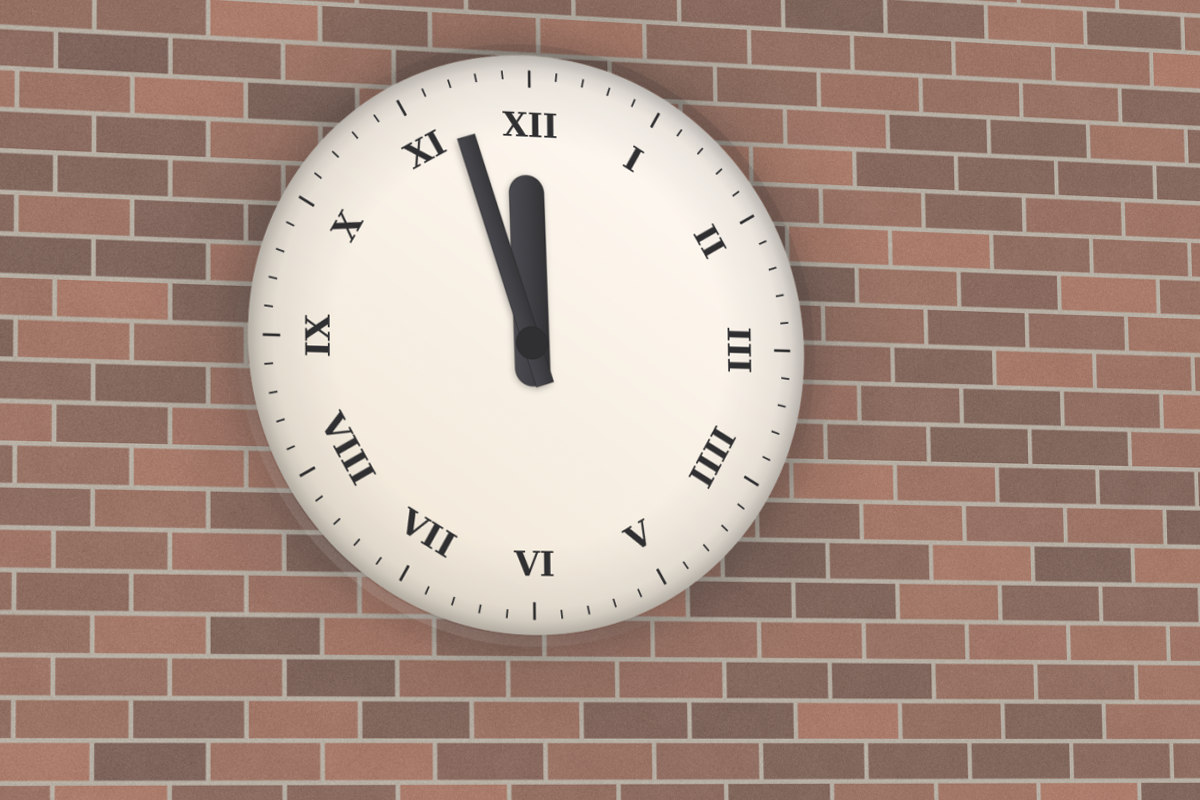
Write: h=11 m=57
